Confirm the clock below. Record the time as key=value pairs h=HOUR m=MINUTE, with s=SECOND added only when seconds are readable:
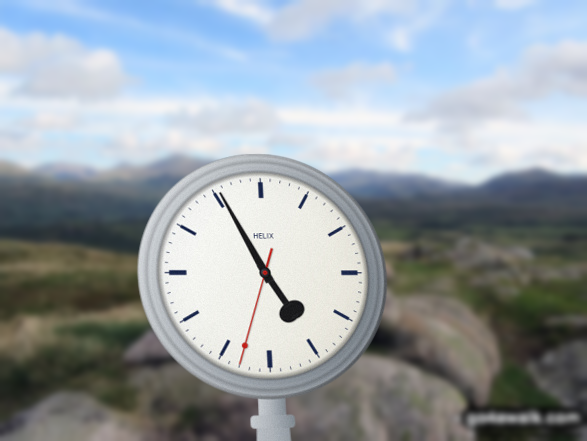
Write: h=4 m=55 s=33
